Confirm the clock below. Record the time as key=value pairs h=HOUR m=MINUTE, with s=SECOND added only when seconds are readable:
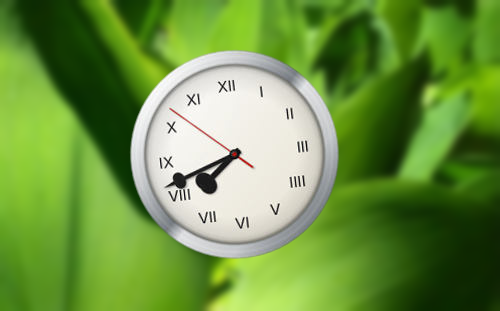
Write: h=7 m=41 s=52
